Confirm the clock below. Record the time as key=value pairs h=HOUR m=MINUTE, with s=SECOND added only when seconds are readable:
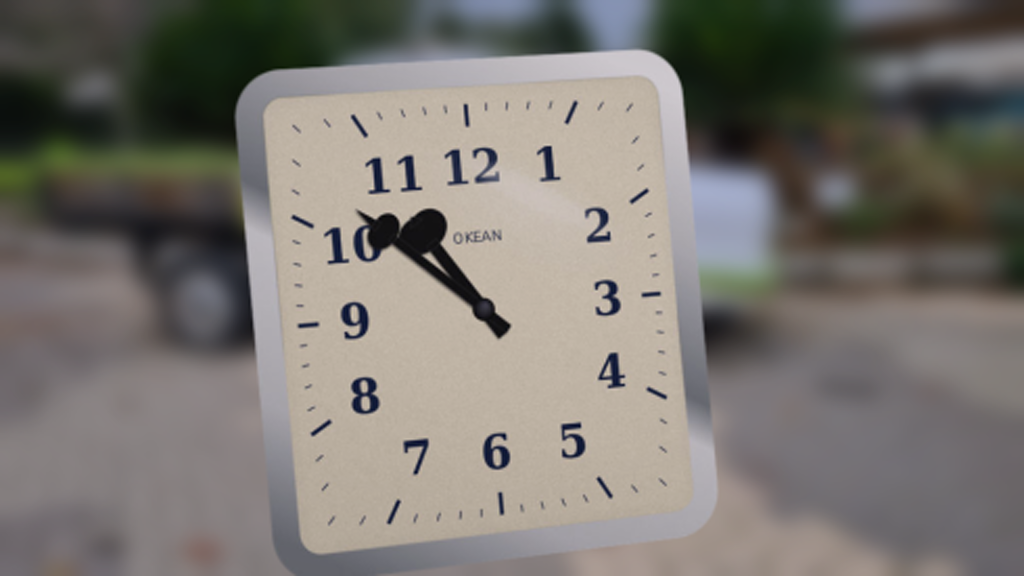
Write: h=10 m=52
